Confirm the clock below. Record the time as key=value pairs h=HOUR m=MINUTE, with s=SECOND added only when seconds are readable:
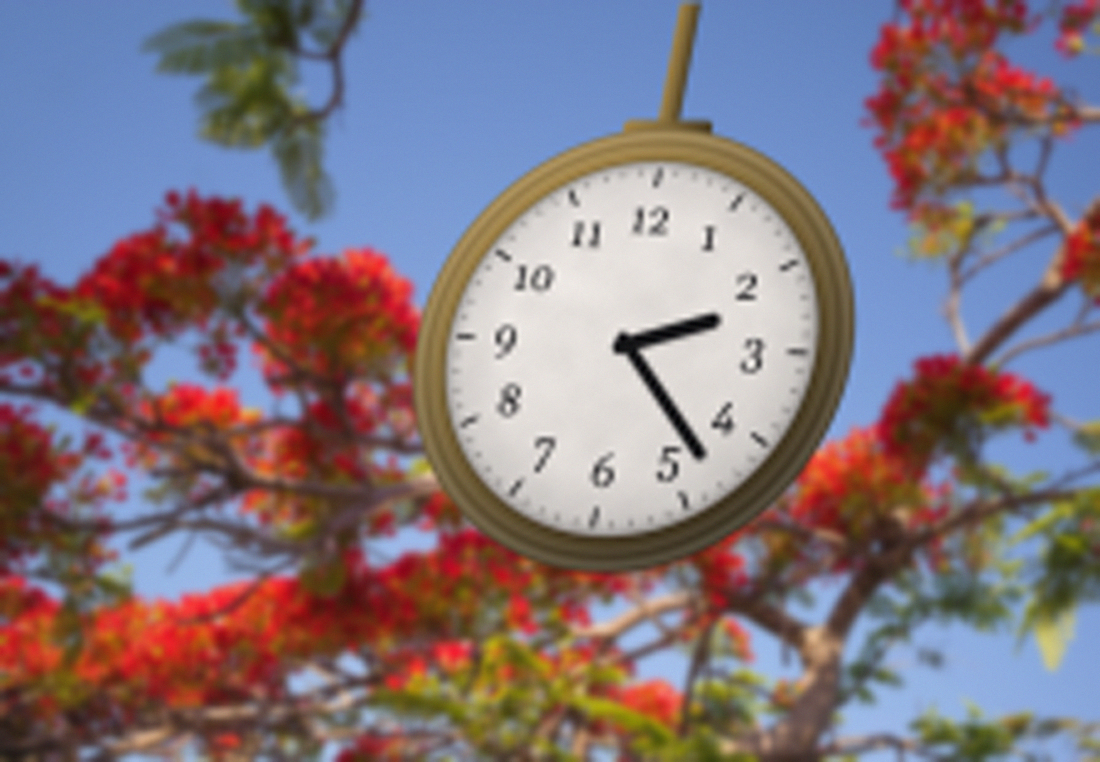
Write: h=2 m=23
